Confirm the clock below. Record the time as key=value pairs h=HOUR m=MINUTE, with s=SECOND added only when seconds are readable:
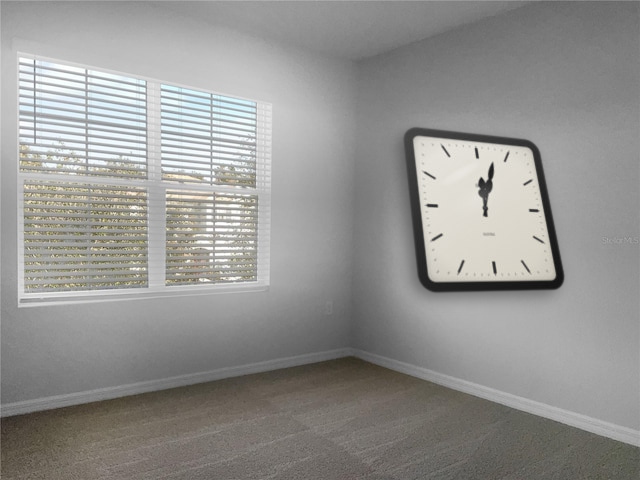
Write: h=12 m=3
